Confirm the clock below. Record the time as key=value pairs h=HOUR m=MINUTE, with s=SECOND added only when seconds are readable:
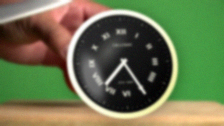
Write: h=7 m=25
